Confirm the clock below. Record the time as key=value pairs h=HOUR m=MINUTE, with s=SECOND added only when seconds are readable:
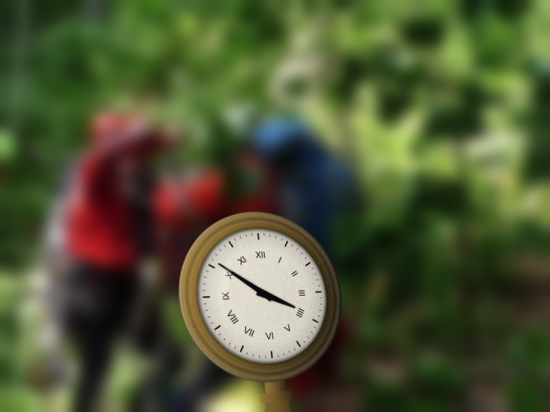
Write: h=3 m=51
